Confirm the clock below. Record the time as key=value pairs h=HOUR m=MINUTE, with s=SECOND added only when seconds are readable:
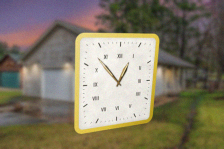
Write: h=12 m=53
